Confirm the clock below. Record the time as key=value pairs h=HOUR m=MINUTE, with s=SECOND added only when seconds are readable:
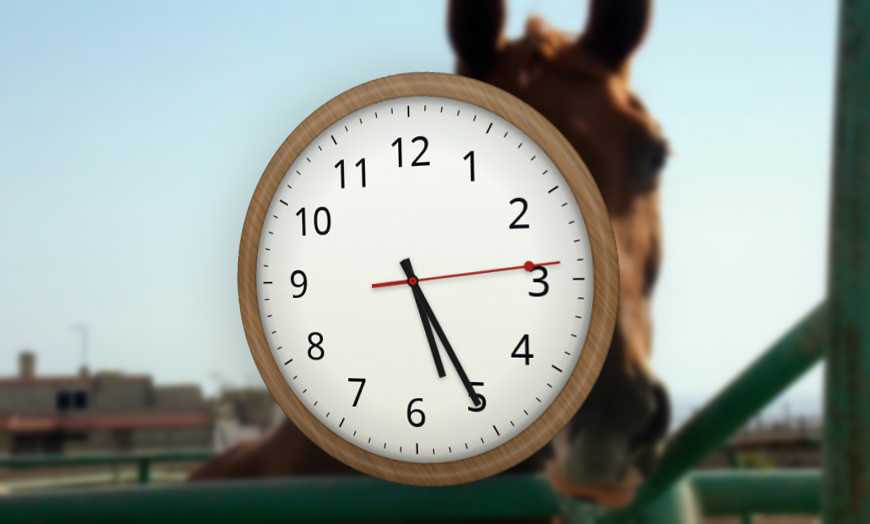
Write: h=5 m=25 s=14
